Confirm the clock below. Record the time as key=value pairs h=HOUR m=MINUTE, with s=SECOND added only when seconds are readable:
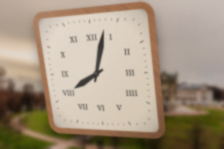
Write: h=8 m=3
